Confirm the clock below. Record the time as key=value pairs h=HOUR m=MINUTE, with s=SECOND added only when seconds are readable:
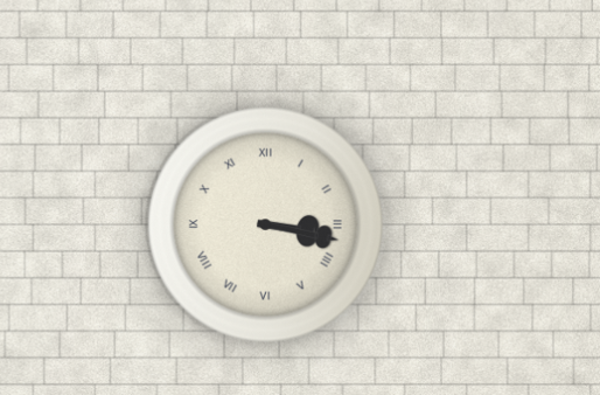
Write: h=3 m=17
